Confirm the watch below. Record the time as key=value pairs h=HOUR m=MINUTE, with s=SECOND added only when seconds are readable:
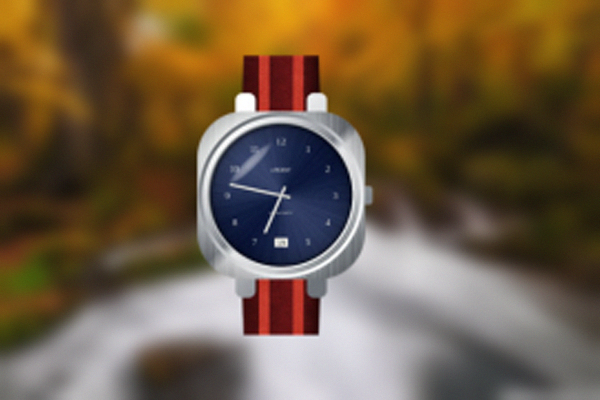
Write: h=6 m=47
